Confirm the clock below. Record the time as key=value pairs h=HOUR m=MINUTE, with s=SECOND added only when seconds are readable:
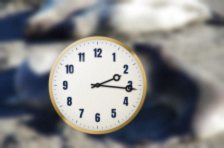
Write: h=2 m=16
